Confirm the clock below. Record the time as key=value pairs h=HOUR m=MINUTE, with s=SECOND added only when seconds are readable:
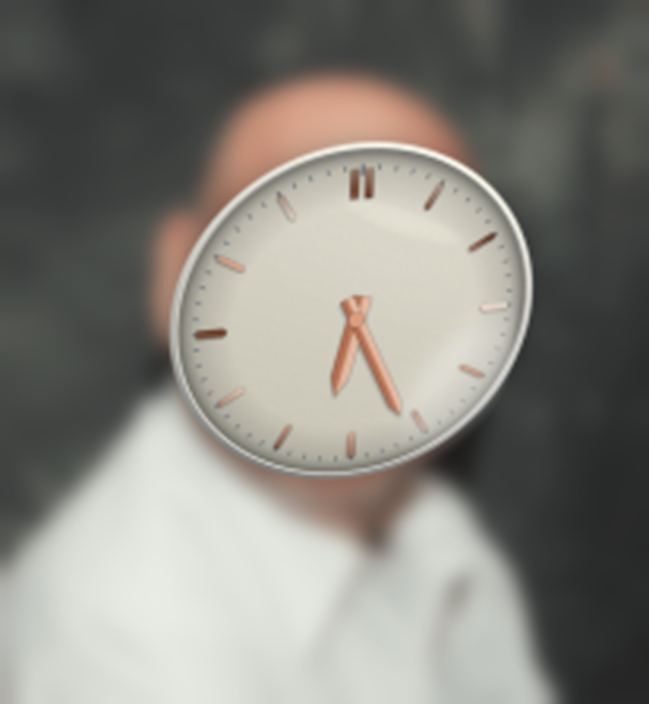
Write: h=6 m=26
